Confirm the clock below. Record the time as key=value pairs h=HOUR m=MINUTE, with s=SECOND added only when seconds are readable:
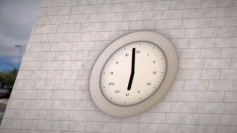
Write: h=5 m=58
